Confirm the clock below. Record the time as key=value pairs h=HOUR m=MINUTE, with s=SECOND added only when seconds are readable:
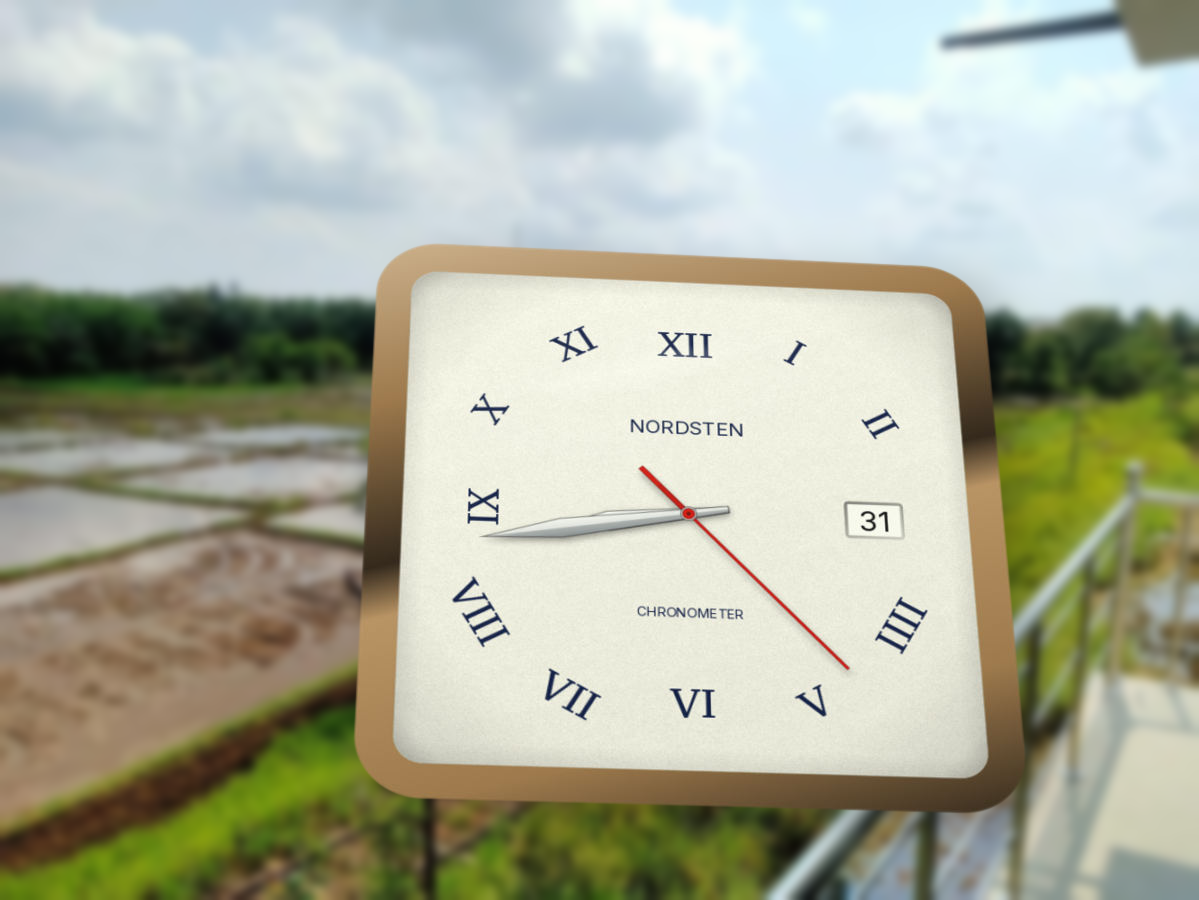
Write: h=8 m=43 s=23
